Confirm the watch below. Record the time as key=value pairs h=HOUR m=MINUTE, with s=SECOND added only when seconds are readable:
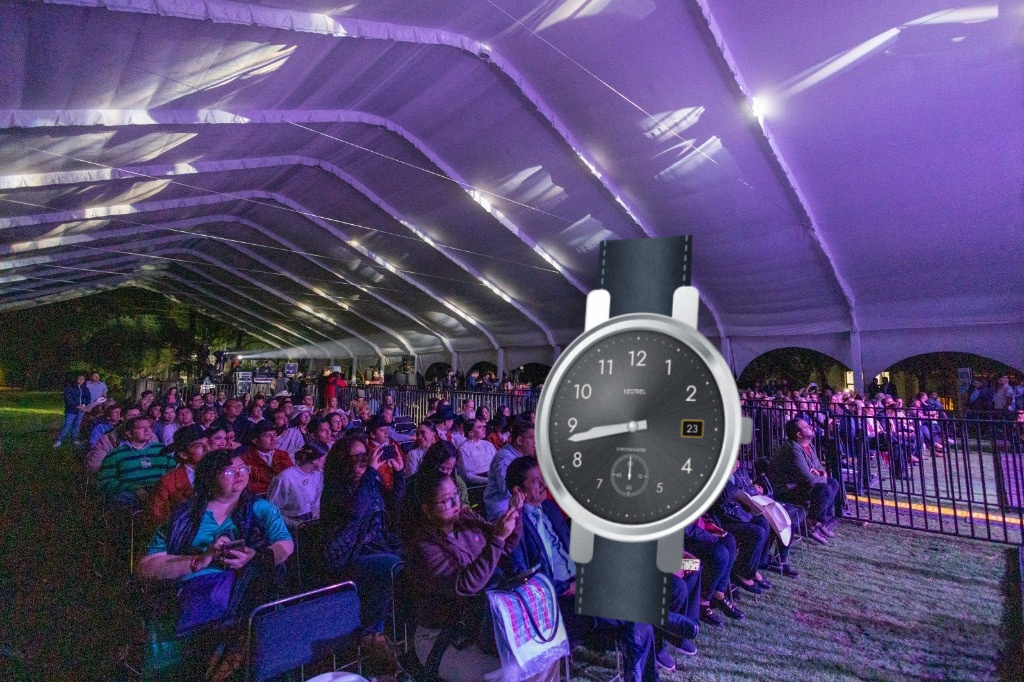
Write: h=8 m=43
